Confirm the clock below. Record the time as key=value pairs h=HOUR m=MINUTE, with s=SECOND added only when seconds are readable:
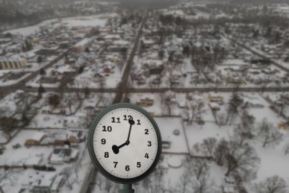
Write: h=8 m=2
